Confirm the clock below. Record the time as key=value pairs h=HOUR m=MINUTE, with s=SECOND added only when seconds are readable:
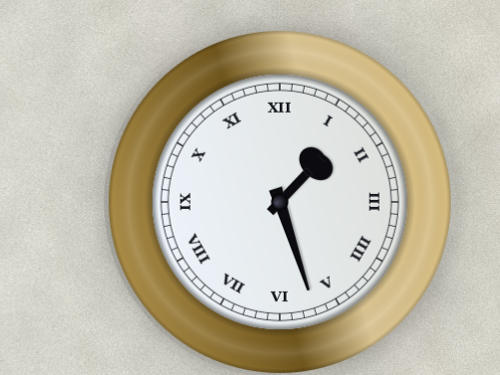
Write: h=1 m=27
